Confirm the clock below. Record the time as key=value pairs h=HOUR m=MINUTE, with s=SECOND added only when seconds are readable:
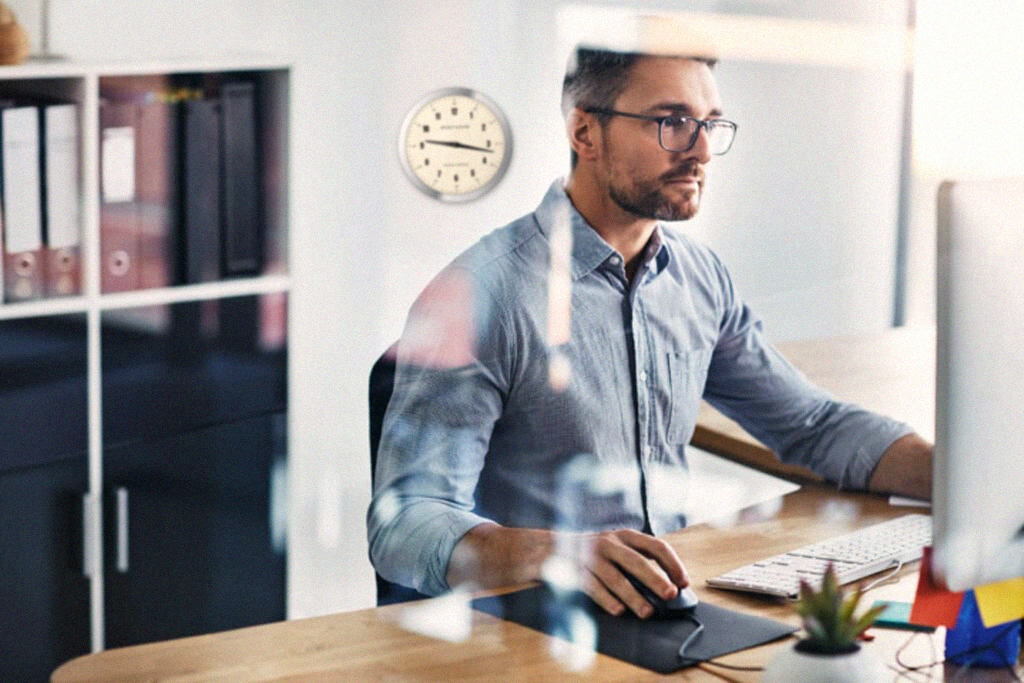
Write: h=9 m=17
